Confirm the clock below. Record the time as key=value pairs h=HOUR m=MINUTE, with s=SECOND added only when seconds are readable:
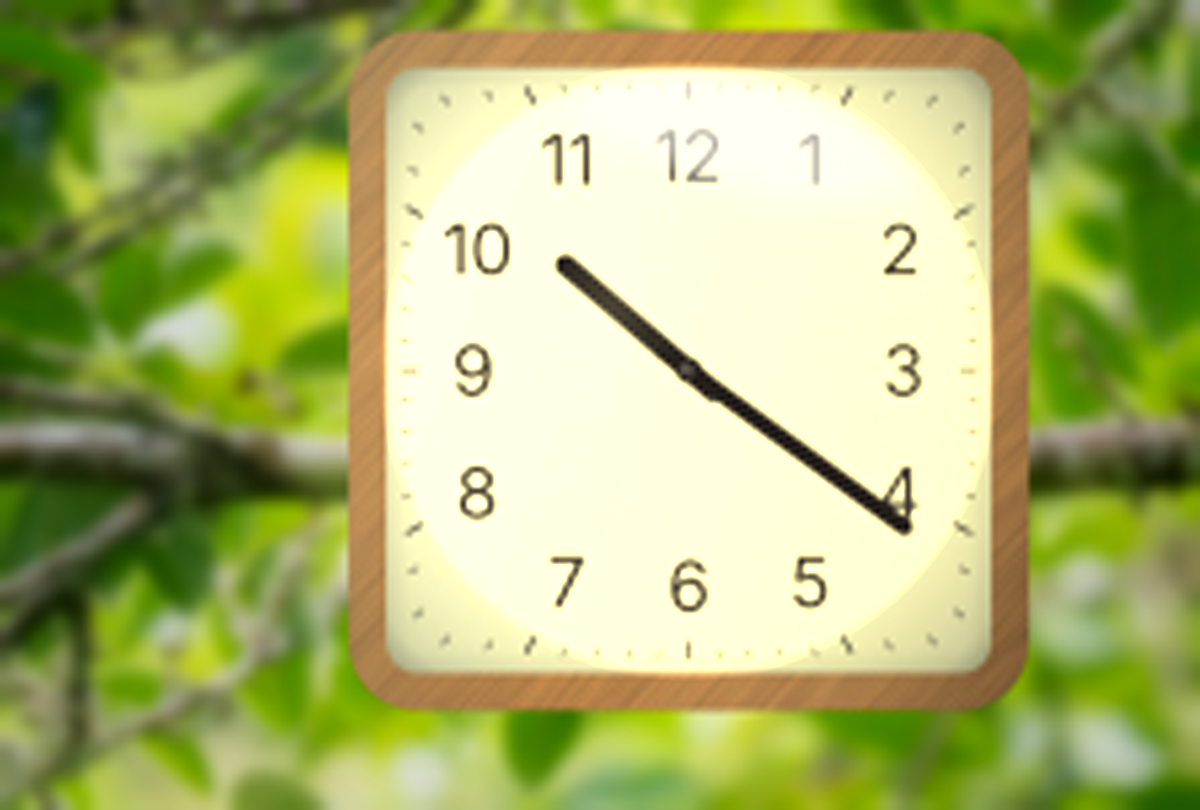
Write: h=10 m=21
